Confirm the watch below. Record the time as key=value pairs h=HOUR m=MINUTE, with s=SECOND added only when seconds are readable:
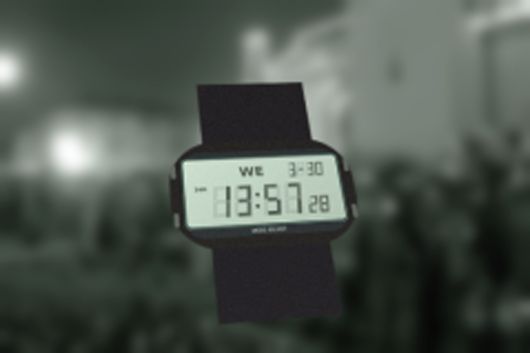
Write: h=13 m=57 s=28
